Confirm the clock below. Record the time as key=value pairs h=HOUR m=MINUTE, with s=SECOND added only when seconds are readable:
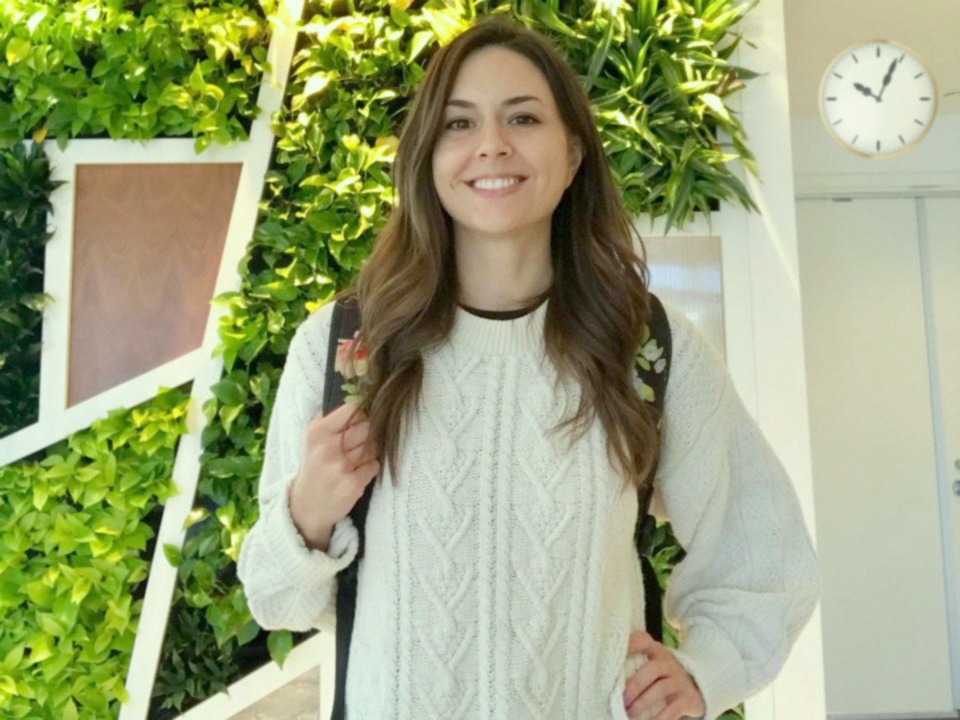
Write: h=10 m=4
